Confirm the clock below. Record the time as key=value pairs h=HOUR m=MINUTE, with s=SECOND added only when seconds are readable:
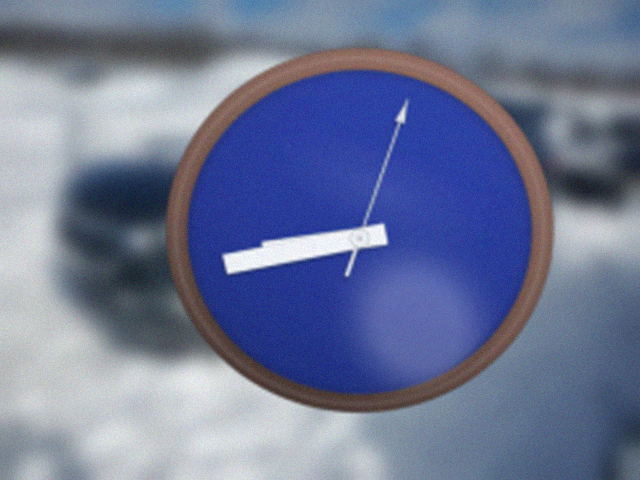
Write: h=8 m=43 s=3
